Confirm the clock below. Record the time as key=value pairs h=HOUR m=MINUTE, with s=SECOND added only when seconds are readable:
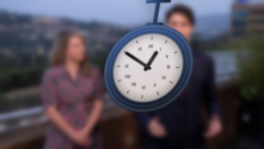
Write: h=12 m=50
